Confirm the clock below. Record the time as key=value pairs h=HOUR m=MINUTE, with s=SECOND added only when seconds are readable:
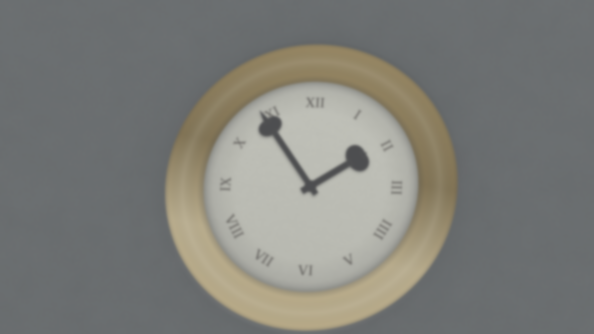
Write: h=1 m=54
